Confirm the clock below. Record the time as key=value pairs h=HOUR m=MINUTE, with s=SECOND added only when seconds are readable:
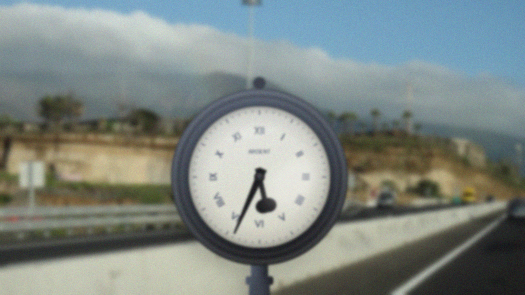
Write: h=5 m=34
